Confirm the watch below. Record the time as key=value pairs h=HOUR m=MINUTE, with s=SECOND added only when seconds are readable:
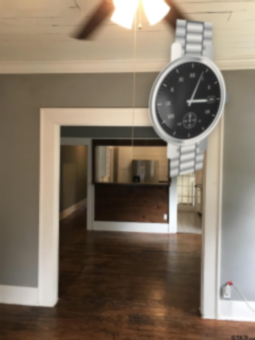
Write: h=3 m=4
